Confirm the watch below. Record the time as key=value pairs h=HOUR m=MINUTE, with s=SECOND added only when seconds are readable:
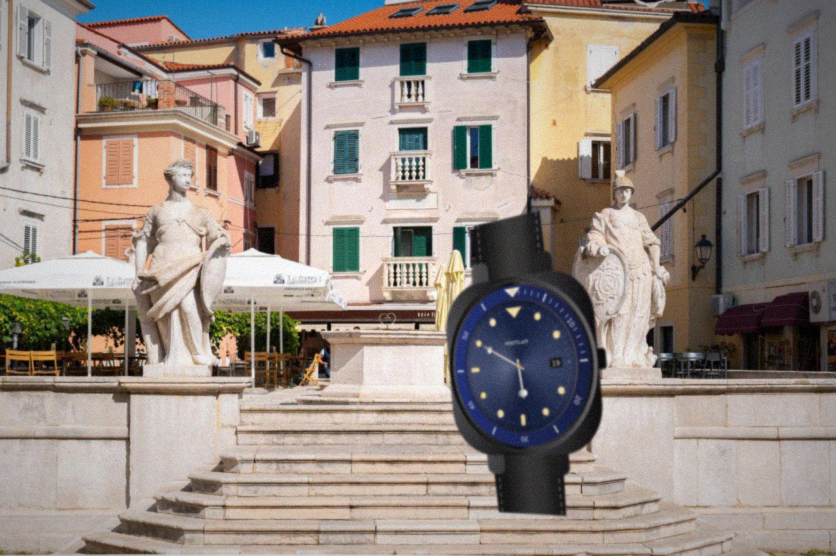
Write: h=5 m=50
